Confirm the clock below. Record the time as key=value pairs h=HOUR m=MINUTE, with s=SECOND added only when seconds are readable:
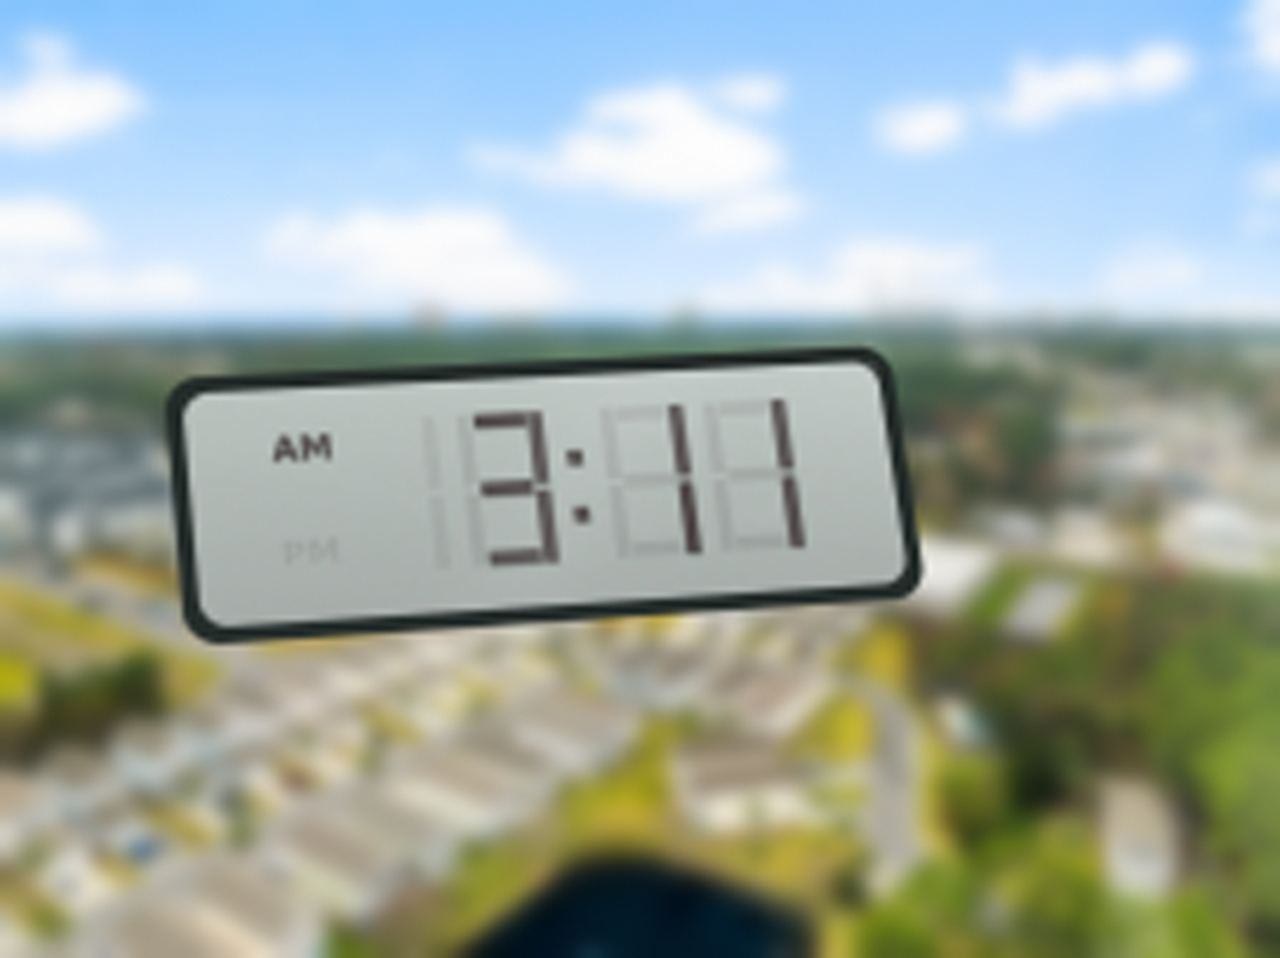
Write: h=3 m=11
